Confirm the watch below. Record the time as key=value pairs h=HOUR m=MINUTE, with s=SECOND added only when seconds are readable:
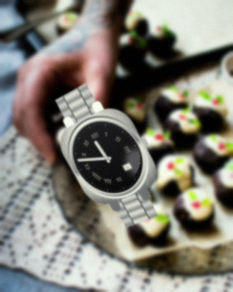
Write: h=11 m=48
